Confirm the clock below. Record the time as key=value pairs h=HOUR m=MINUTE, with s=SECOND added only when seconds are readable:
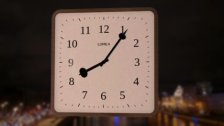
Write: h=8 m=6
